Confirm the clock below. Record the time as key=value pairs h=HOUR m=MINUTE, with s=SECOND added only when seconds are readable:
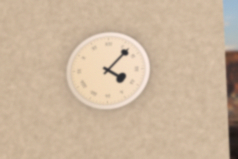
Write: h=4 m=7
